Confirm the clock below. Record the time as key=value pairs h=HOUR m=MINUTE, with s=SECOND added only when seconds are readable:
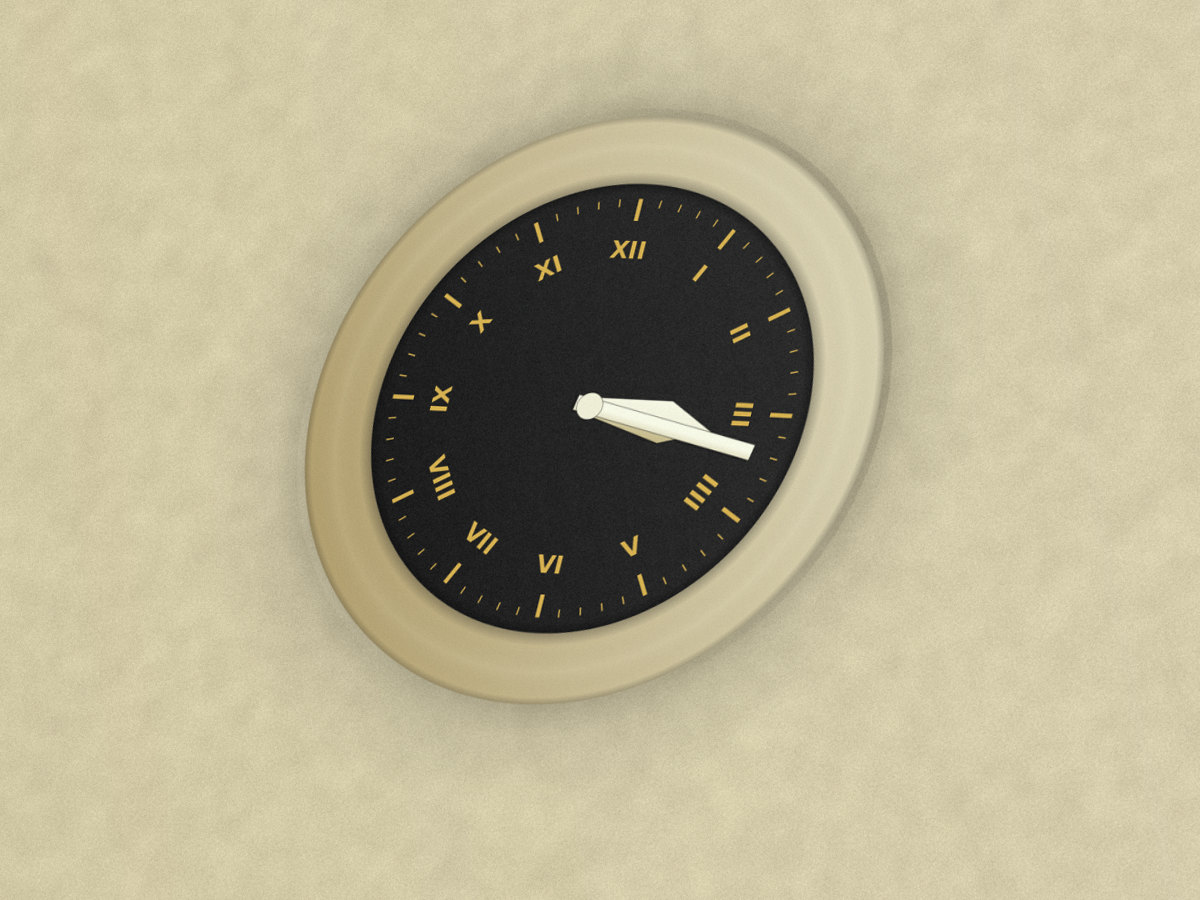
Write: h=3 m=17
